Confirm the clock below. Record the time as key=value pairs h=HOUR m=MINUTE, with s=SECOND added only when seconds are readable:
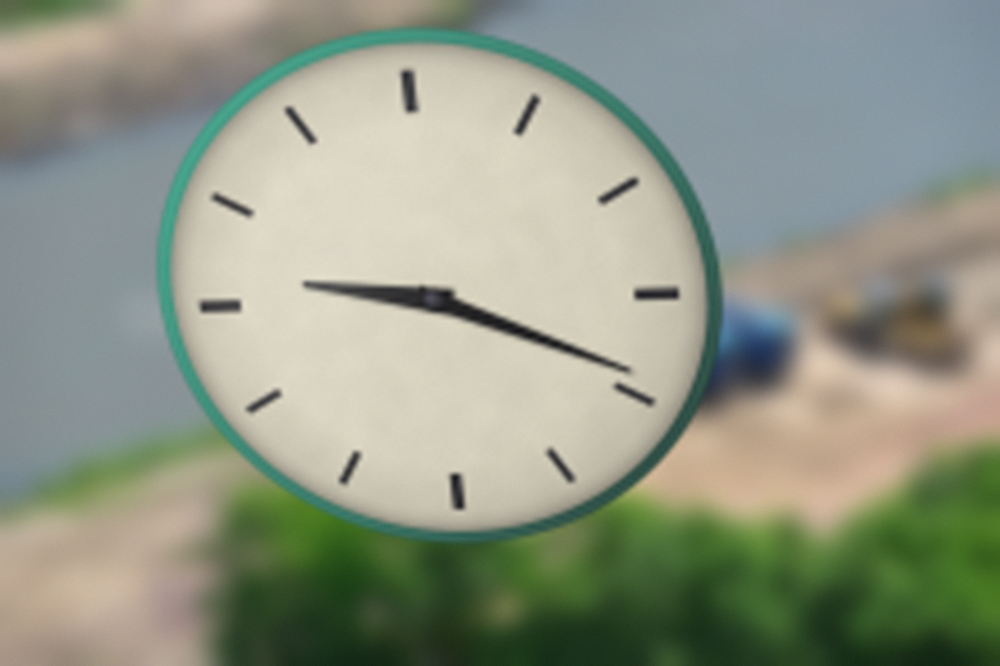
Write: h=9 m=19
